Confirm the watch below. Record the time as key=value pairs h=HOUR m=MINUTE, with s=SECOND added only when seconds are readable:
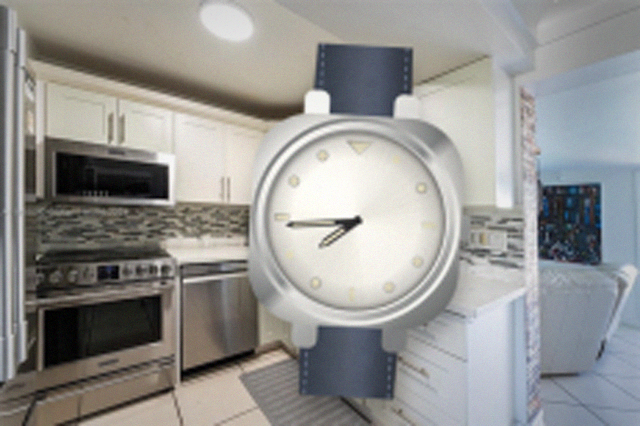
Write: h=7 m=44
